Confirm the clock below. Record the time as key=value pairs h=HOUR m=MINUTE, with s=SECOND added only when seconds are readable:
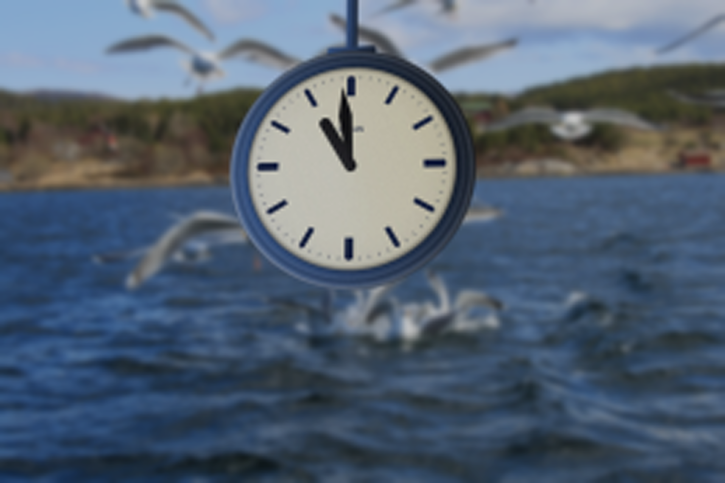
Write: h=10 m=59
